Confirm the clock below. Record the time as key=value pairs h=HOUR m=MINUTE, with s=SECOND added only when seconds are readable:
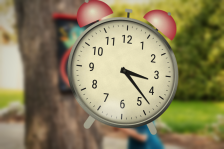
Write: h=3 m=23
